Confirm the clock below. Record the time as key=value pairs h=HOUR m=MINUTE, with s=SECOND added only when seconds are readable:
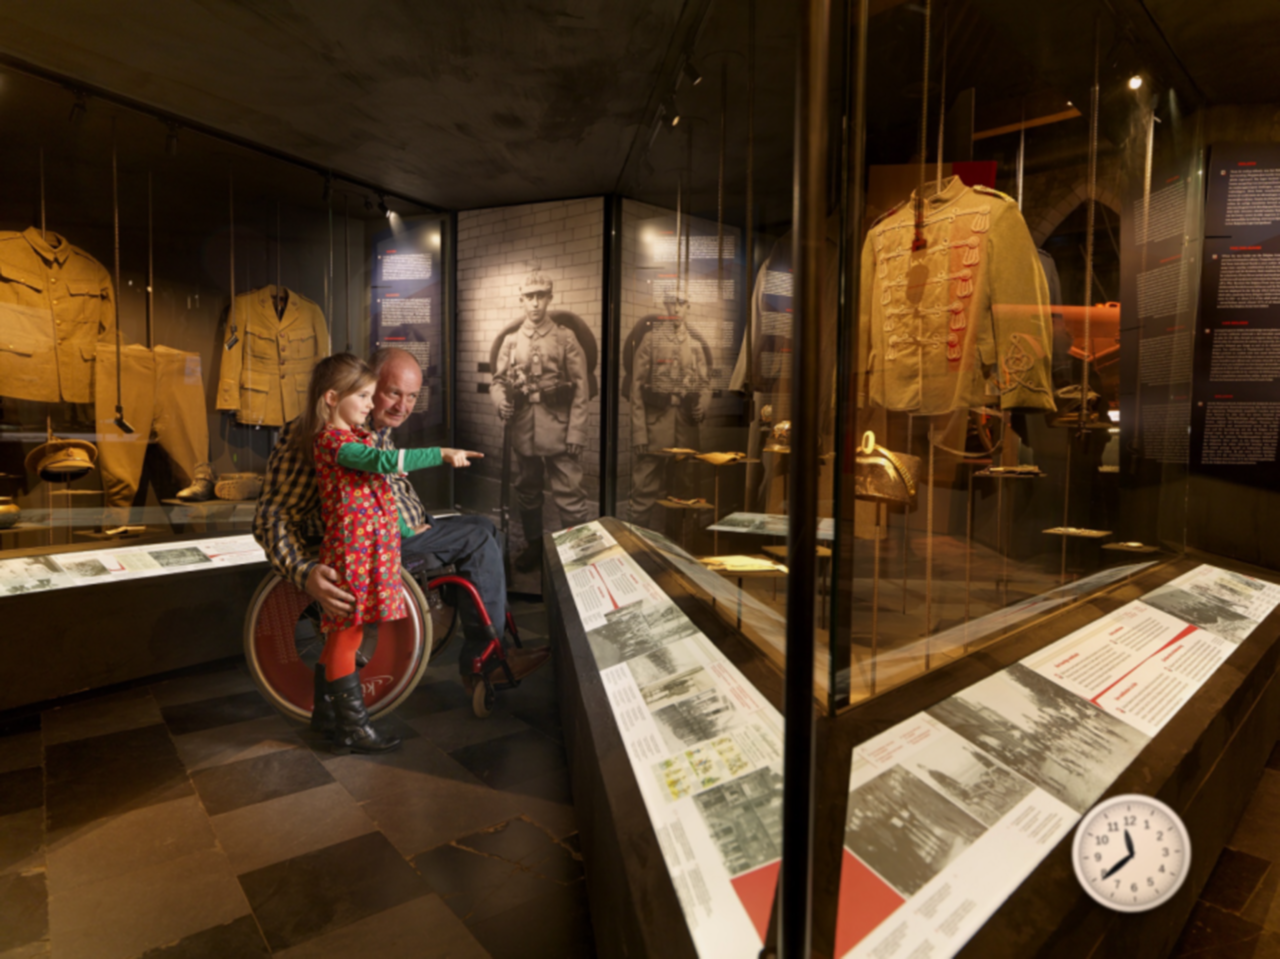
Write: h=11 m=39
